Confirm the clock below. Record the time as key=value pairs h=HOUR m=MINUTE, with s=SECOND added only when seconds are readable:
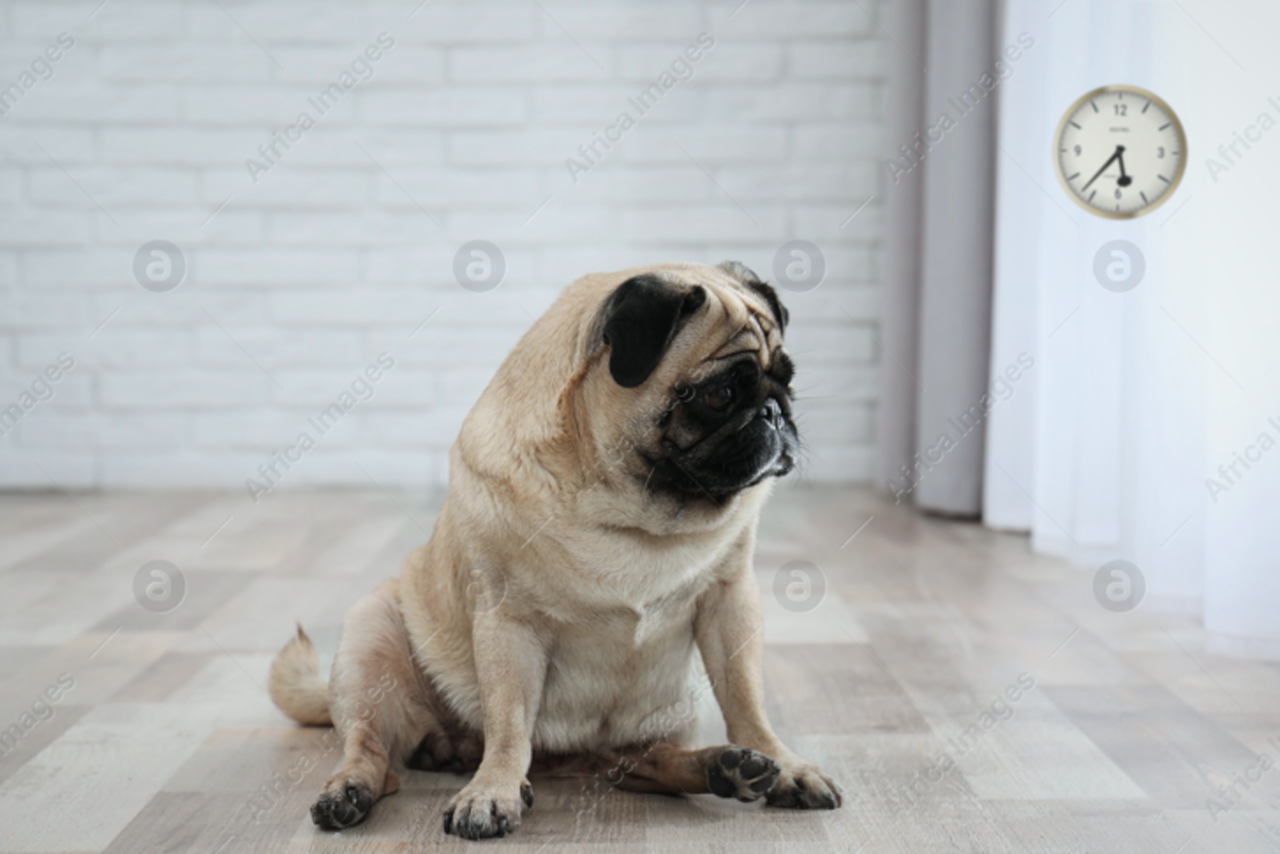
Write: h=5 m=37
